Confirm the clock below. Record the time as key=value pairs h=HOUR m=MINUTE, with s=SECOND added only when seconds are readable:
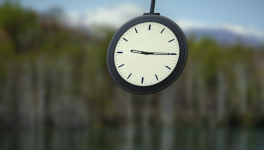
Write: h=9 m=15
